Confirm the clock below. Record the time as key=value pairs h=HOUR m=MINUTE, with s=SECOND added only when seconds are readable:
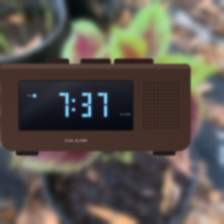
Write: h=7 m=37
